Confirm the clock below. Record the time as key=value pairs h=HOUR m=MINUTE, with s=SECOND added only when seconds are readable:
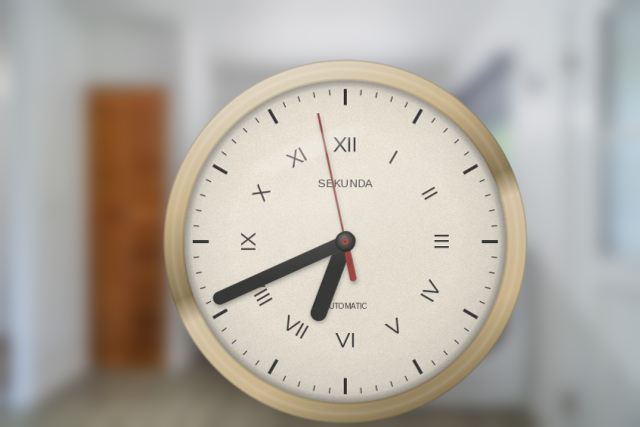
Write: h=6 m=40 s=58
